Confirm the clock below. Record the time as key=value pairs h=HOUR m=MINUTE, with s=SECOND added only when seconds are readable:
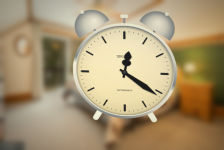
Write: h=12 m=21
